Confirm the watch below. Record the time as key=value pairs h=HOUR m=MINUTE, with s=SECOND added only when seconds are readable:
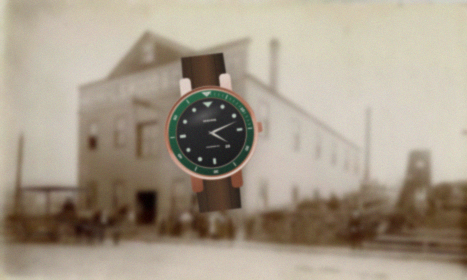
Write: h=4 m=12
